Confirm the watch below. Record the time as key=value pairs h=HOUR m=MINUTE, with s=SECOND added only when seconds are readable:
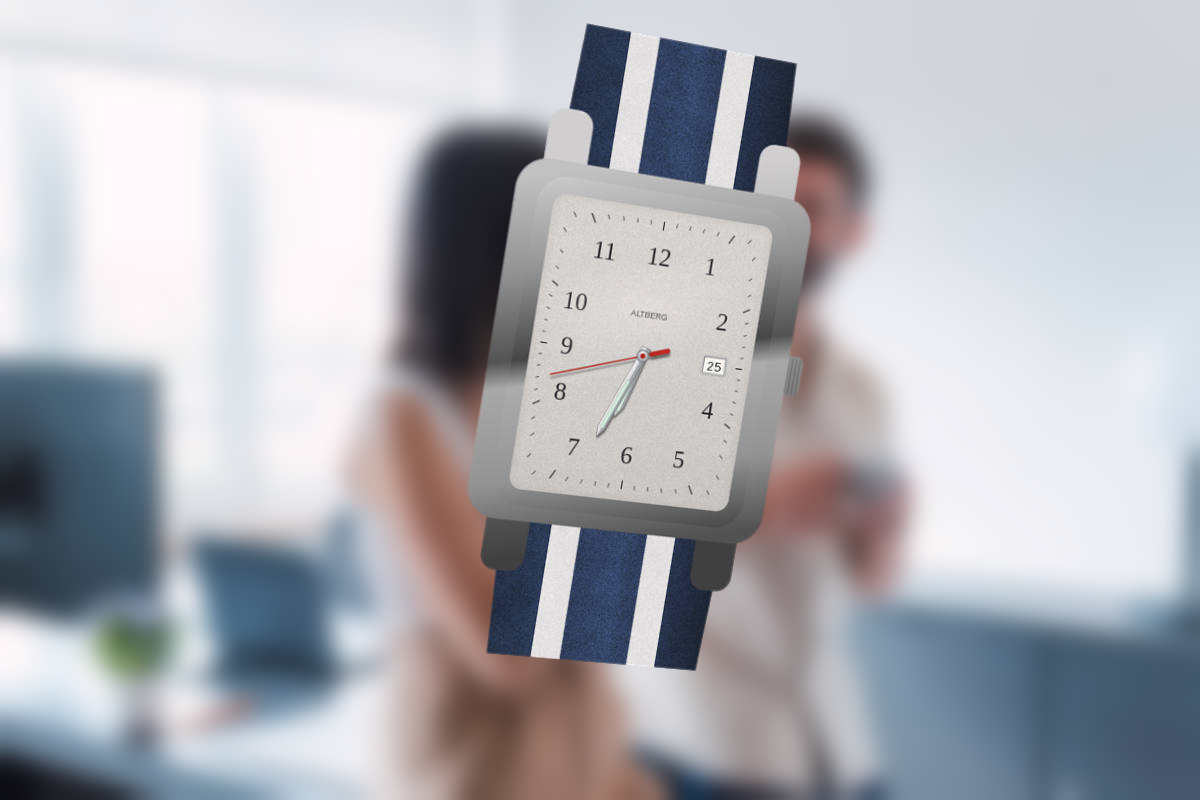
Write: h=6 m=33 s=42
